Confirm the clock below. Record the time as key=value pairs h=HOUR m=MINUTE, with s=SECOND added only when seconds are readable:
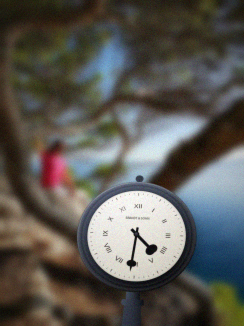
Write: h=4 m=31
